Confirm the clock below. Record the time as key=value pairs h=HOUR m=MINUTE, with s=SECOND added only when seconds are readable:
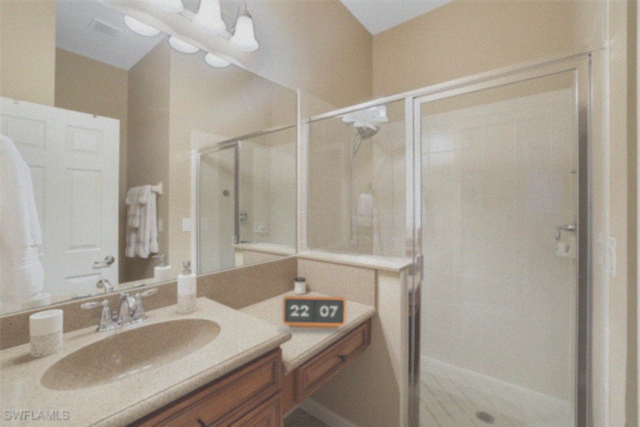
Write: h=22 m=7
